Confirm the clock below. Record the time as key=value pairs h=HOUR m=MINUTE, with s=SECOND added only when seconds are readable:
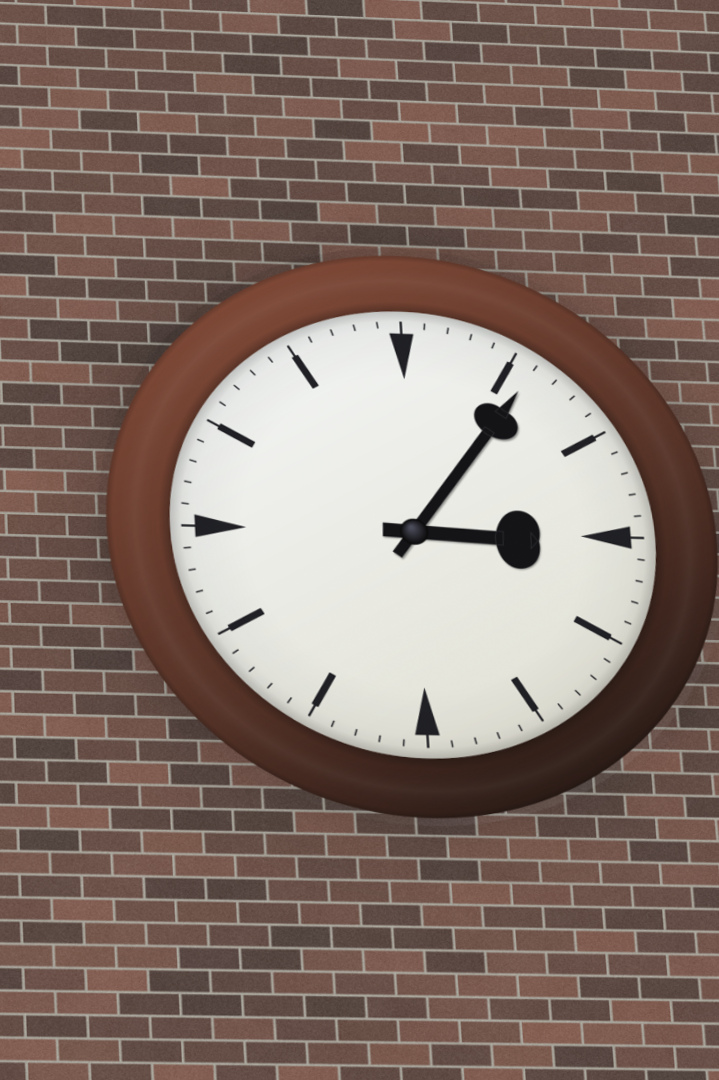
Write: h=3 m=6
